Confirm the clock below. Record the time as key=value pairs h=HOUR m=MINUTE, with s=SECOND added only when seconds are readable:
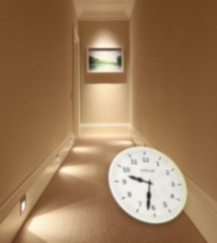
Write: h=9 m=32
